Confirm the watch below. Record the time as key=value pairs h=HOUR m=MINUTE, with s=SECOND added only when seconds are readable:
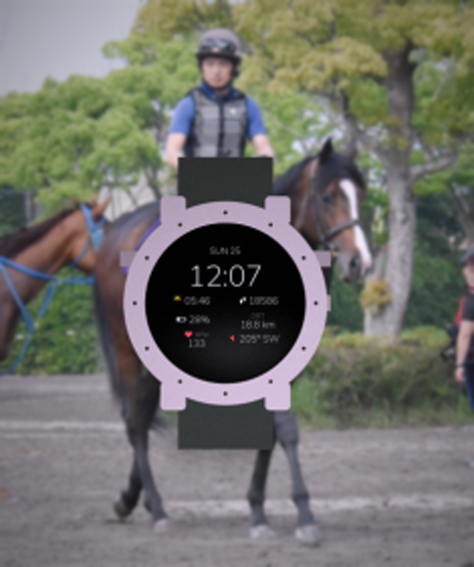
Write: h=12 m=7
